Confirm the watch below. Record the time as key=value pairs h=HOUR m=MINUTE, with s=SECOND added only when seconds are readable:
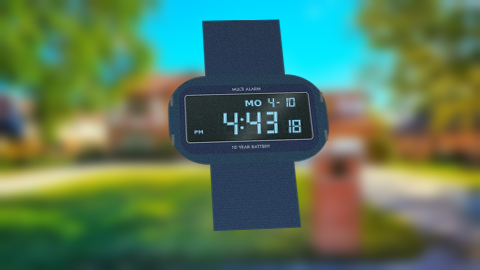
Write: h=4 m=43 s=18
